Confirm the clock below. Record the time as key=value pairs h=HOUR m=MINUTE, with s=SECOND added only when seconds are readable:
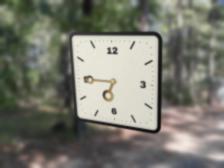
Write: h=6 m=45
